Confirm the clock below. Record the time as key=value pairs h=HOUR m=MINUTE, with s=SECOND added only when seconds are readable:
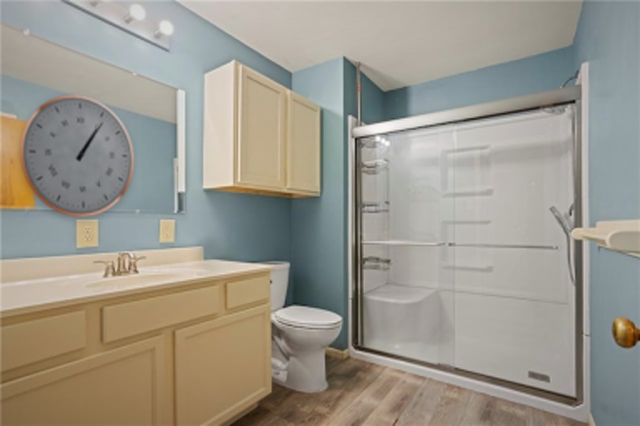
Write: h=1 m=6
